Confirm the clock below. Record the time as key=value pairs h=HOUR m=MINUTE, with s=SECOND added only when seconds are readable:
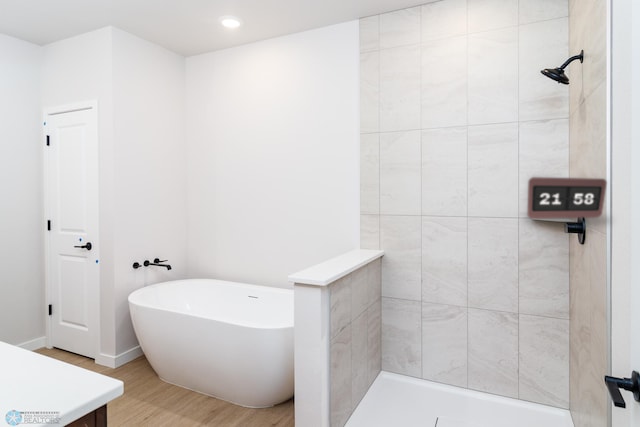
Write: h=21 m=58
